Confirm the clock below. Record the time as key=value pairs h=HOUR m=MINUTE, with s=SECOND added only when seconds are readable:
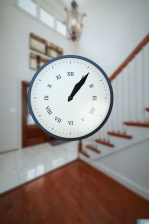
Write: h=1 m=6
